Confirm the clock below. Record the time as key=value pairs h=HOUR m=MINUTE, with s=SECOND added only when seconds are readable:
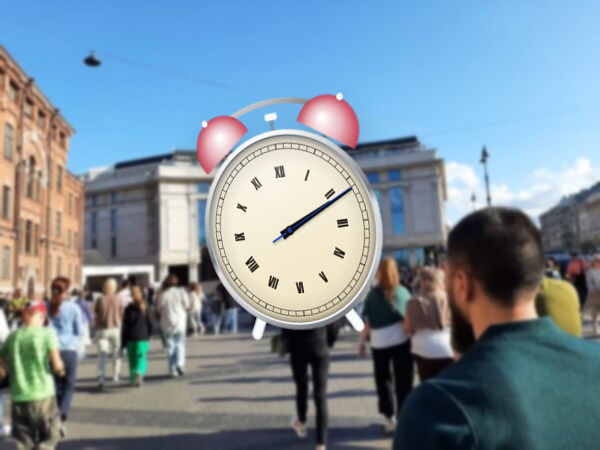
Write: h=2 m=11 s=11
